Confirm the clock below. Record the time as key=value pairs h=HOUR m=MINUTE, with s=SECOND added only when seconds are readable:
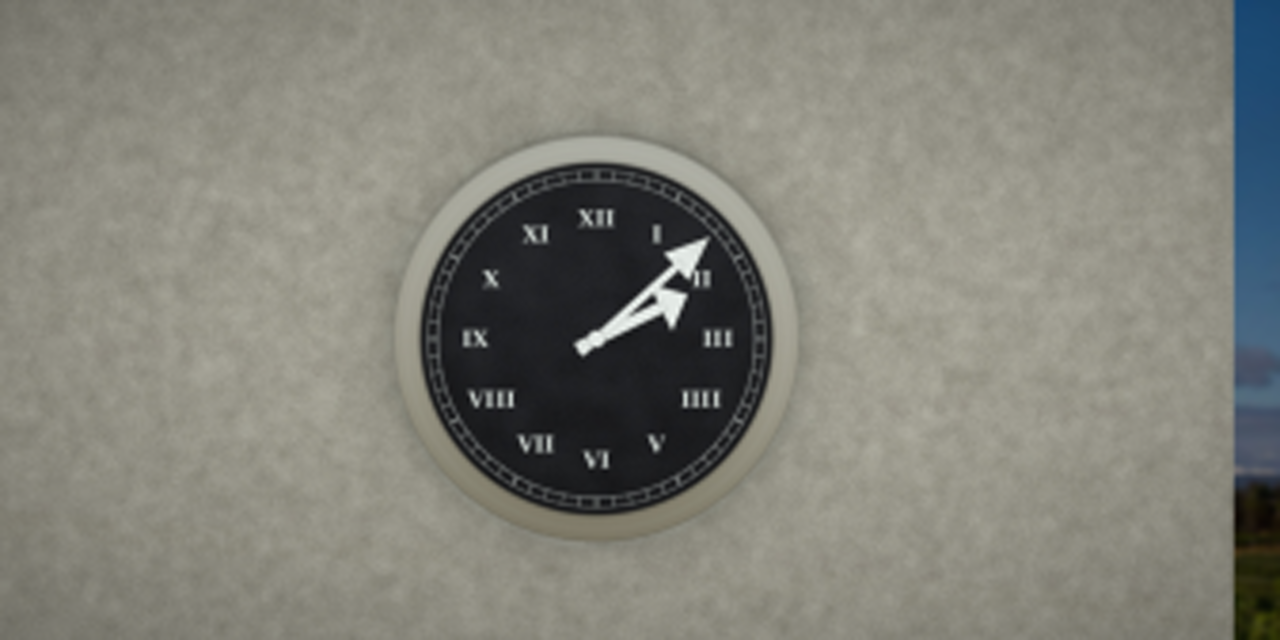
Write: h=2 m=8
